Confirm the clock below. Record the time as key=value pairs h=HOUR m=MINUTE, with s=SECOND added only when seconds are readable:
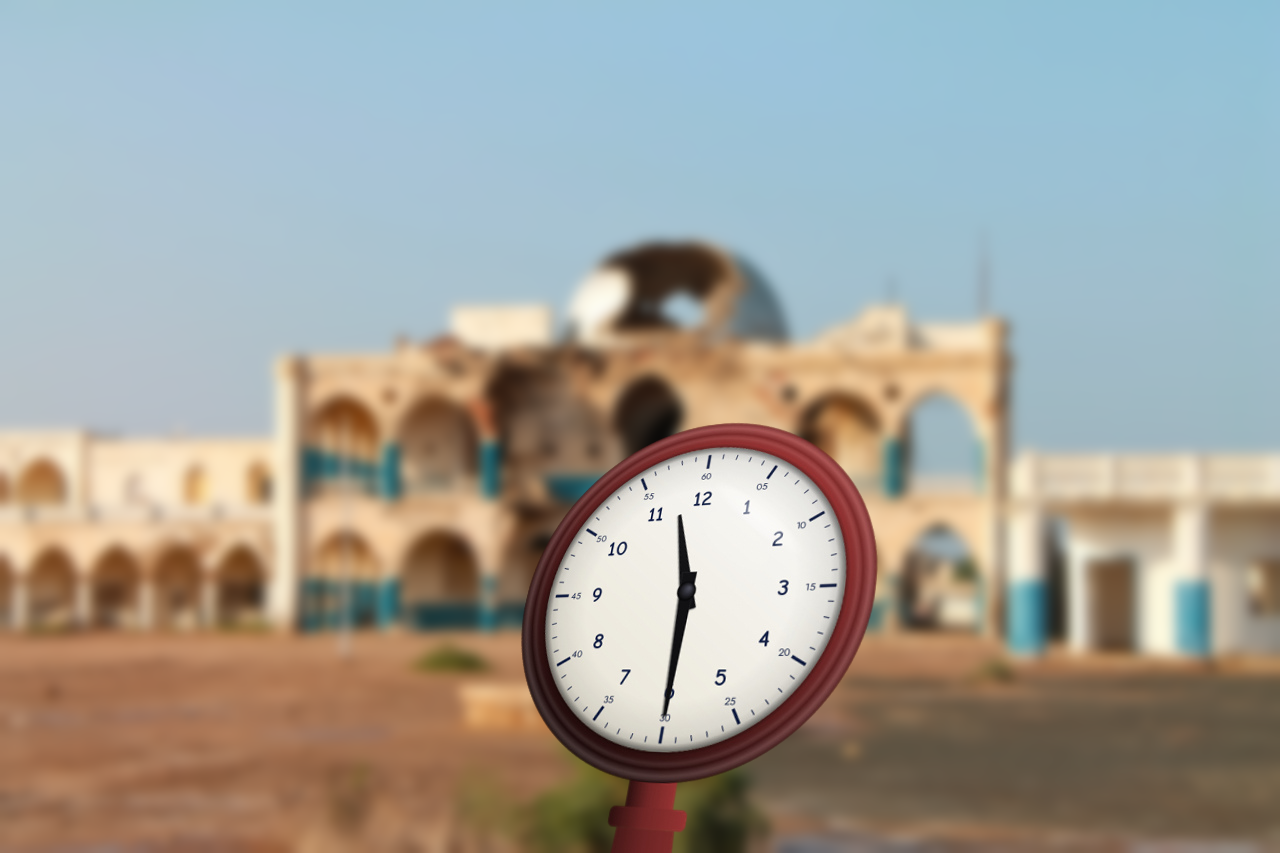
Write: h=11 m=30
